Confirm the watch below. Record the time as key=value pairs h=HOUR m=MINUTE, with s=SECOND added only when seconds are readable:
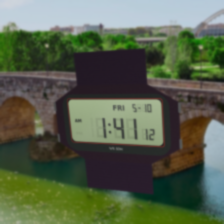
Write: h=1 m=41 s=12
